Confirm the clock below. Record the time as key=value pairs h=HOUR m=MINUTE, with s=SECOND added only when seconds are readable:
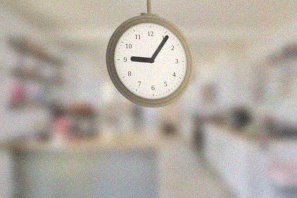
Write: h=9 m=6
